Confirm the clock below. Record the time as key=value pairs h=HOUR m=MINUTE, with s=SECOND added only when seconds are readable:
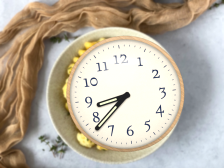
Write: h=8 m=38
